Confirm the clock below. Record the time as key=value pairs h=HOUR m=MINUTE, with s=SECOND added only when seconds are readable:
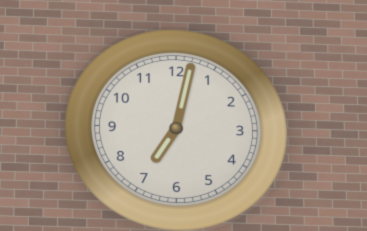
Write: h=7 m=2
